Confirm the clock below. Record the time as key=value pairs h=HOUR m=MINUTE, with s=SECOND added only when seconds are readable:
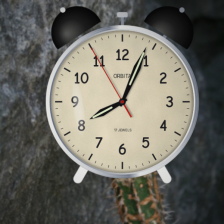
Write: h=8 m=3 s=55
